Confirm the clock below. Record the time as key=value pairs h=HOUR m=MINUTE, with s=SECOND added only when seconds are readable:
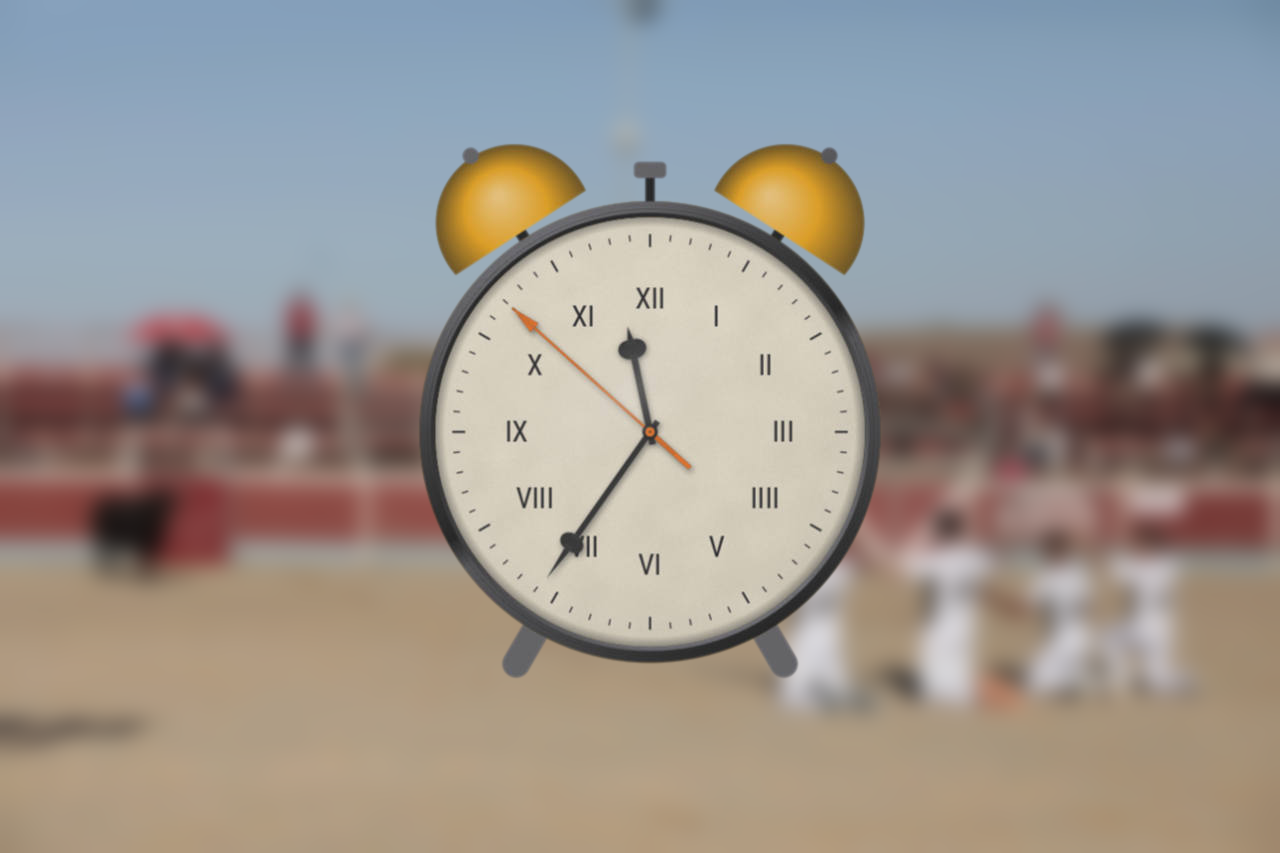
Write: h=11 m=35 s=52
